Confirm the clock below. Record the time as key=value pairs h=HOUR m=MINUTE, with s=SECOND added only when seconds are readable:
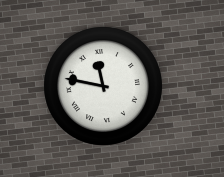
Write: h=11 m=48
